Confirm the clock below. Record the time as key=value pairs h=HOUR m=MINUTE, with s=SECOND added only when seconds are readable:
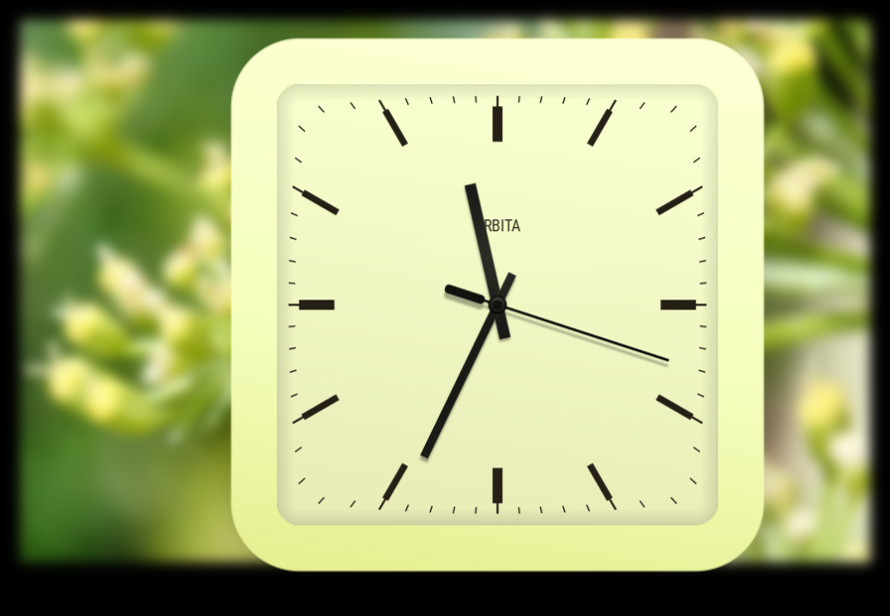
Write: h=11 m=34 s=18
